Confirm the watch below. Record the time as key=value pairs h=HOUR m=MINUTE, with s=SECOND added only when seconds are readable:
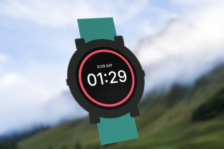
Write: h=1 m=29
